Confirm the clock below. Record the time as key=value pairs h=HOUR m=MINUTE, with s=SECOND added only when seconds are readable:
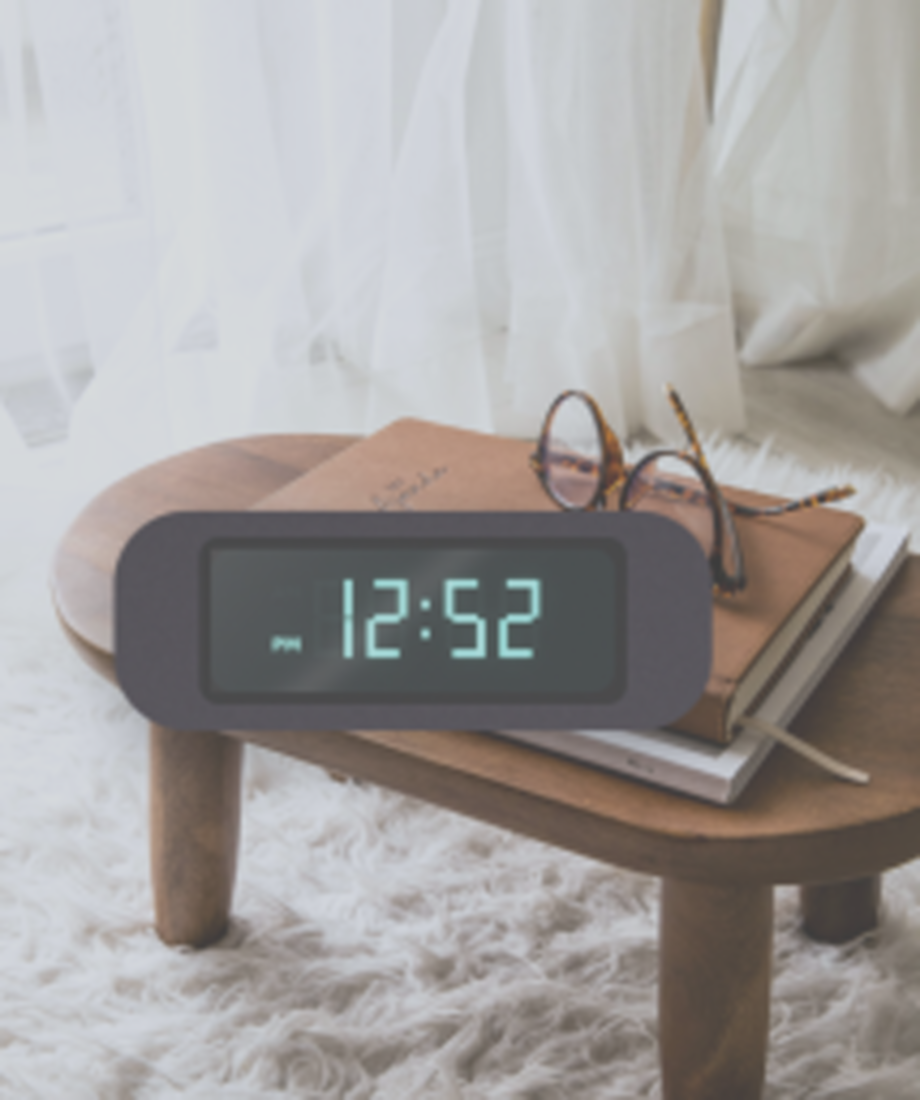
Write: h=12 m=52
